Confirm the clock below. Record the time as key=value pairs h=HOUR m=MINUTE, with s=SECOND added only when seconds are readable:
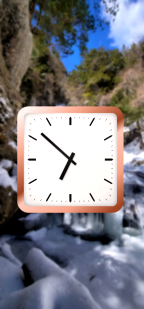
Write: h=6 m=52
